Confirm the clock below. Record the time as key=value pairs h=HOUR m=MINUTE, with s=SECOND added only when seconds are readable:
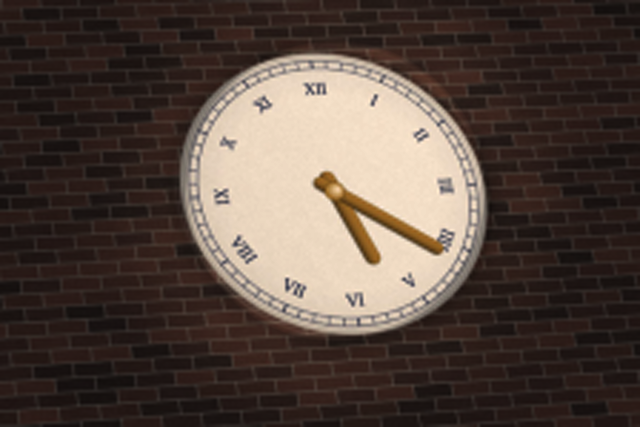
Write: h=5 m=21
